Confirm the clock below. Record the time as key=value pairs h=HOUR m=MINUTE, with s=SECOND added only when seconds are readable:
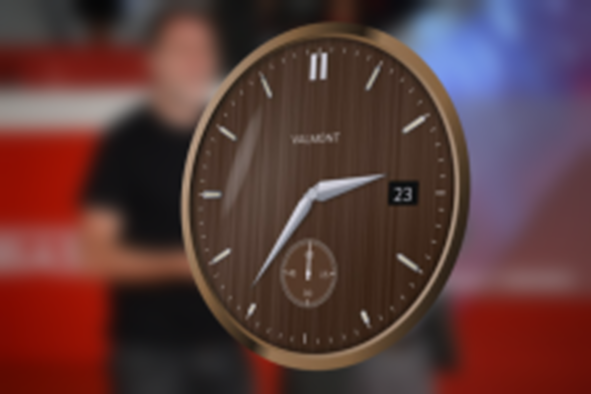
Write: h=2 m=36
